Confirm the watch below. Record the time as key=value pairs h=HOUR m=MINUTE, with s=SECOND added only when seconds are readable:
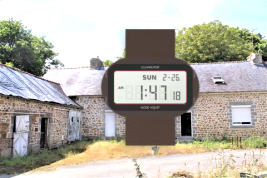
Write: h=1 m=47 s=18
